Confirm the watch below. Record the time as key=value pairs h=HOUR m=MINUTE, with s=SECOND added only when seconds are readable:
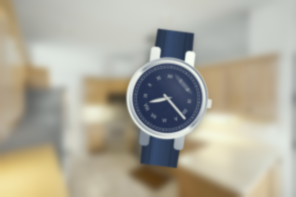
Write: h=8 m=22
